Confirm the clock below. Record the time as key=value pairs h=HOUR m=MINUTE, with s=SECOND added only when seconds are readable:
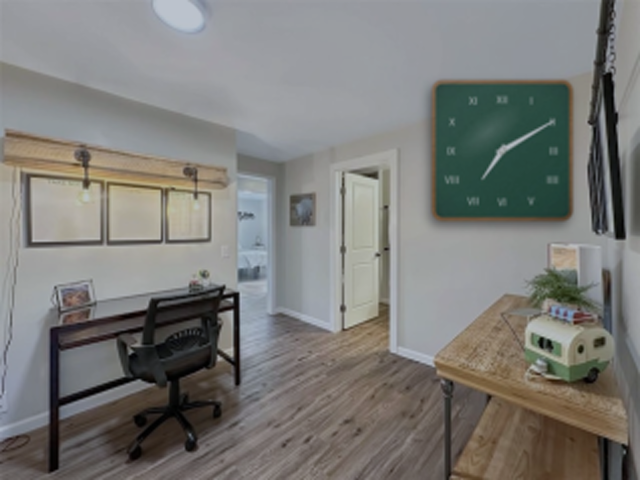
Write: h=7 m=10
